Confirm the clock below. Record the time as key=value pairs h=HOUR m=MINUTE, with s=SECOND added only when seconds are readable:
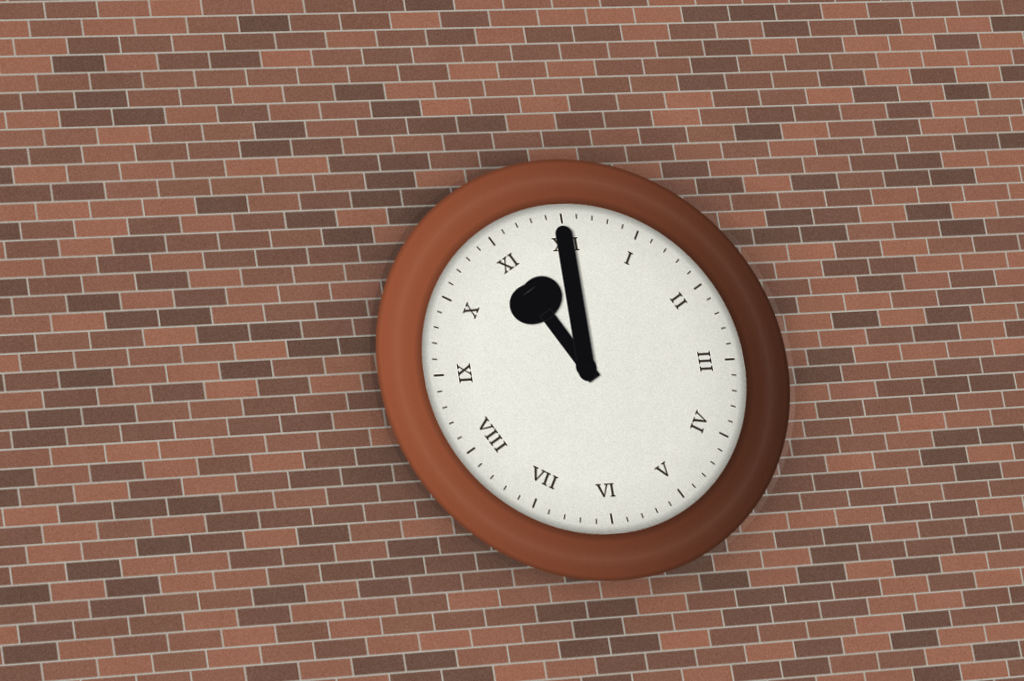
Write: h=11 m=0
